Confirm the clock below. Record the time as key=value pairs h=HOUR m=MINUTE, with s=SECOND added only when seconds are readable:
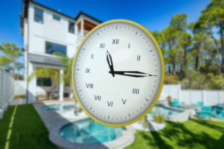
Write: h=11 m=15
